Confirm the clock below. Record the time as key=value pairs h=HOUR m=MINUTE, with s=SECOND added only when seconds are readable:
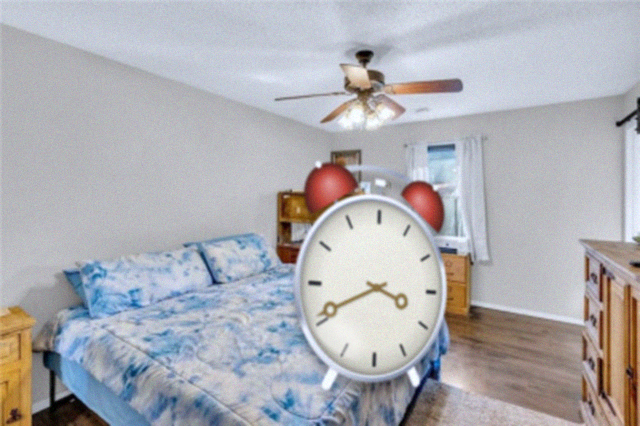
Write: h=3 m=41
